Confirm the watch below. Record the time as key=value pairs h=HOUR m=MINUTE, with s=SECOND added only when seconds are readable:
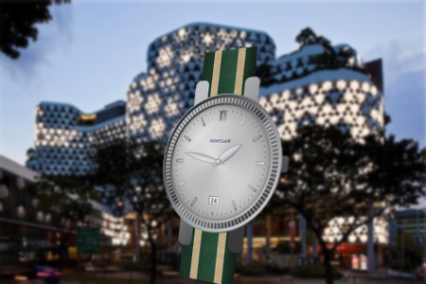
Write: h=1 m=47
